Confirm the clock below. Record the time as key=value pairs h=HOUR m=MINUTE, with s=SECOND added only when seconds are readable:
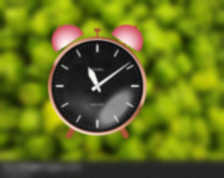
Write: h=11 m=9
